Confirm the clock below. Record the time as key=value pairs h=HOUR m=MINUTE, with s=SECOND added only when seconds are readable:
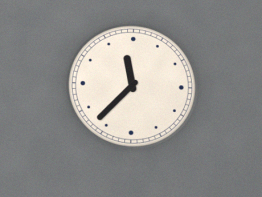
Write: h=11 m=37
